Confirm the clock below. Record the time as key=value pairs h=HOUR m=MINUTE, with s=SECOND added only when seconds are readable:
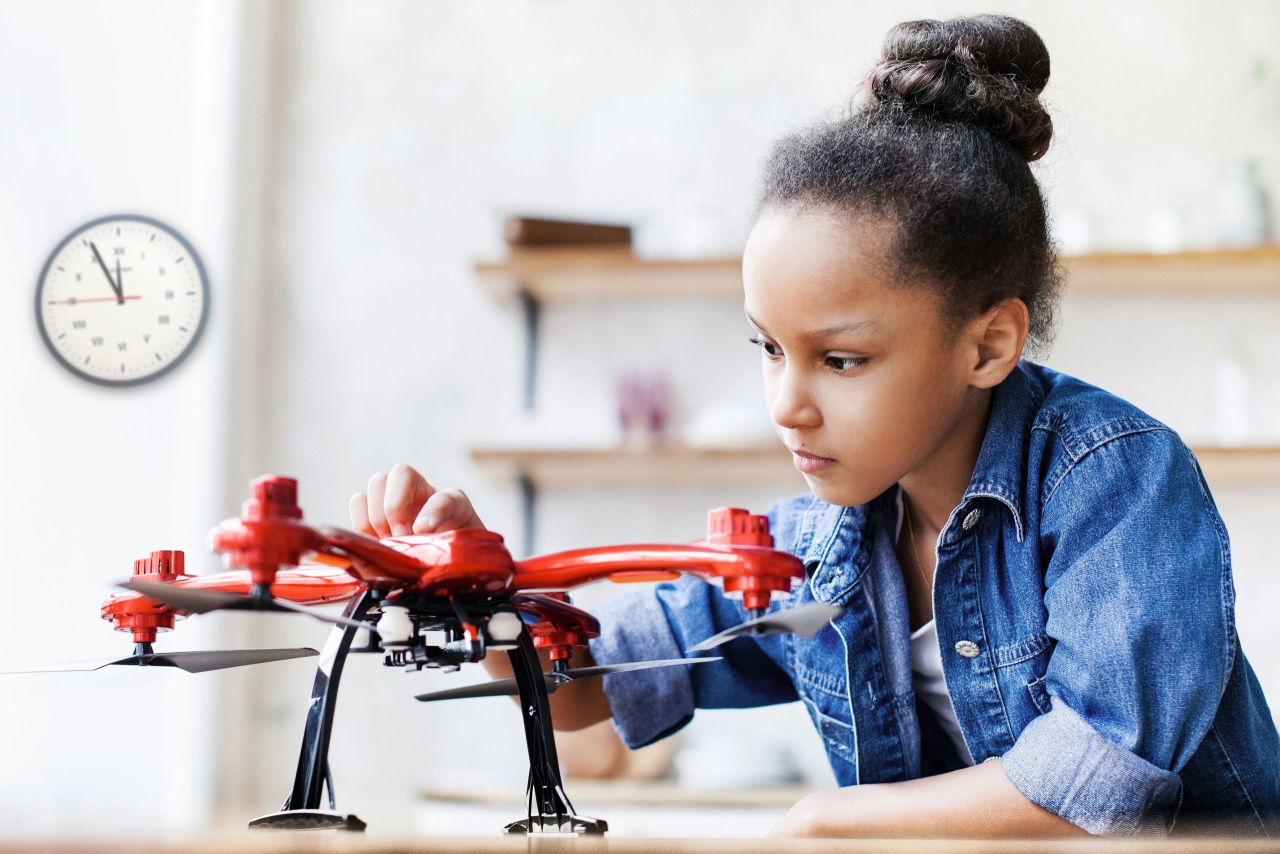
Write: h=11 m=55 s=45
